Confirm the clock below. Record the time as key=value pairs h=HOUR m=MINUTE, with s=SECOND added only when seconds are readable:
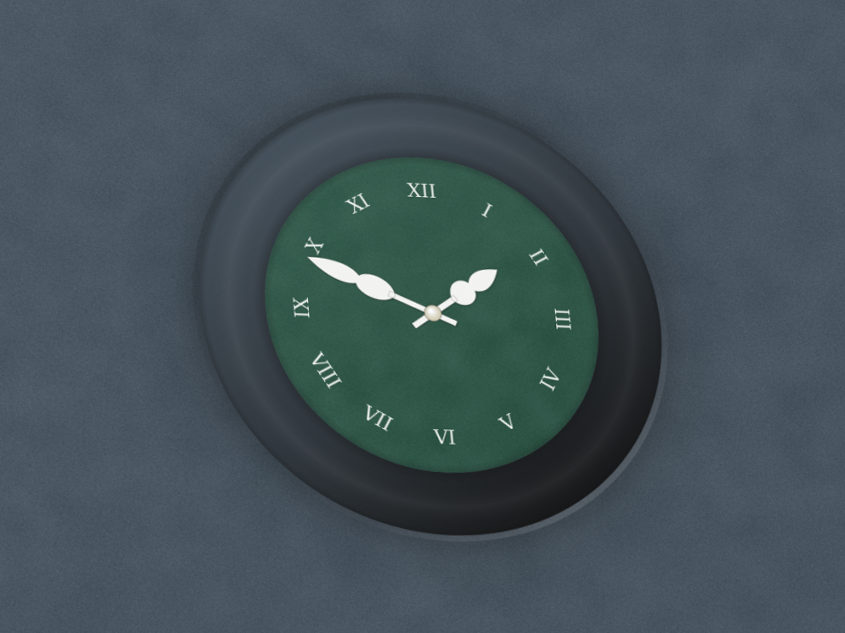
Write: h=1 m=49
